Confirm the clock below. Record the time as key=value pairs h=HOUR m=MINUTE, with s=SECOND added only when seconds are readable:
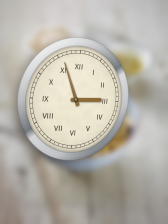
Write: h=2 m=56
